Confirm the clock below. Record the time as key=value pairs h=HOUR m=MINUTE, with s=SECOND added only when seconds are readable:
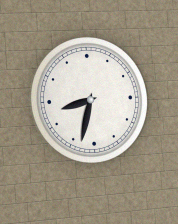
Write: h=8 m=33
